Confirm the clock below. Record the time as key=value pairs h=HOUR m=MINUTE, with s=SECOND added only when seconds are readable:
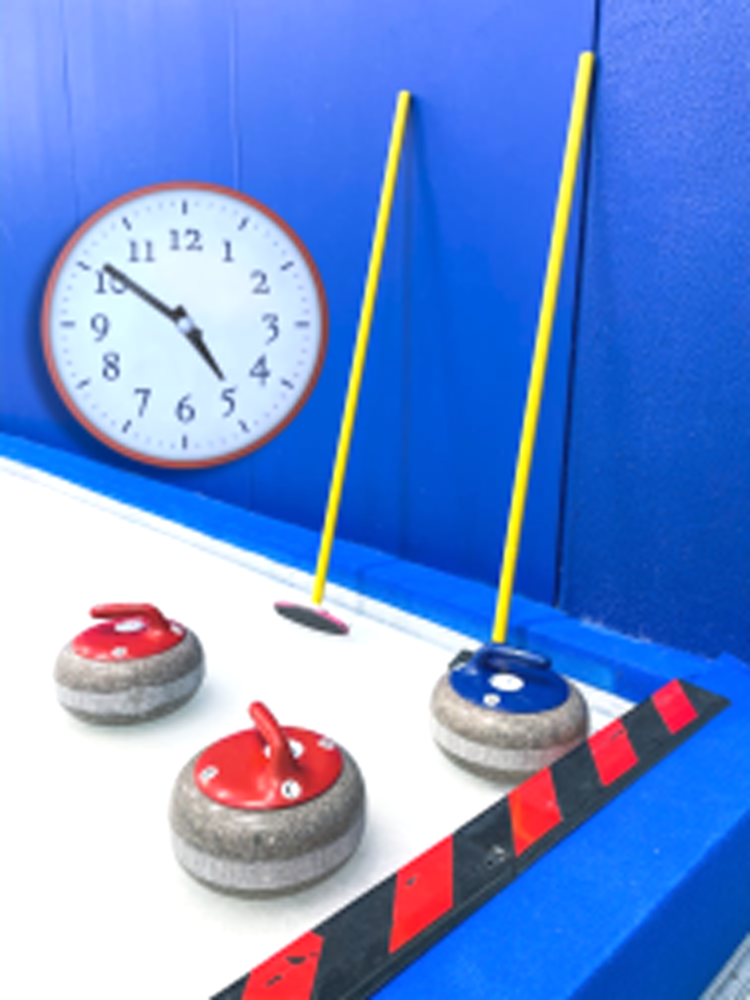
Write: h=4 m=51
